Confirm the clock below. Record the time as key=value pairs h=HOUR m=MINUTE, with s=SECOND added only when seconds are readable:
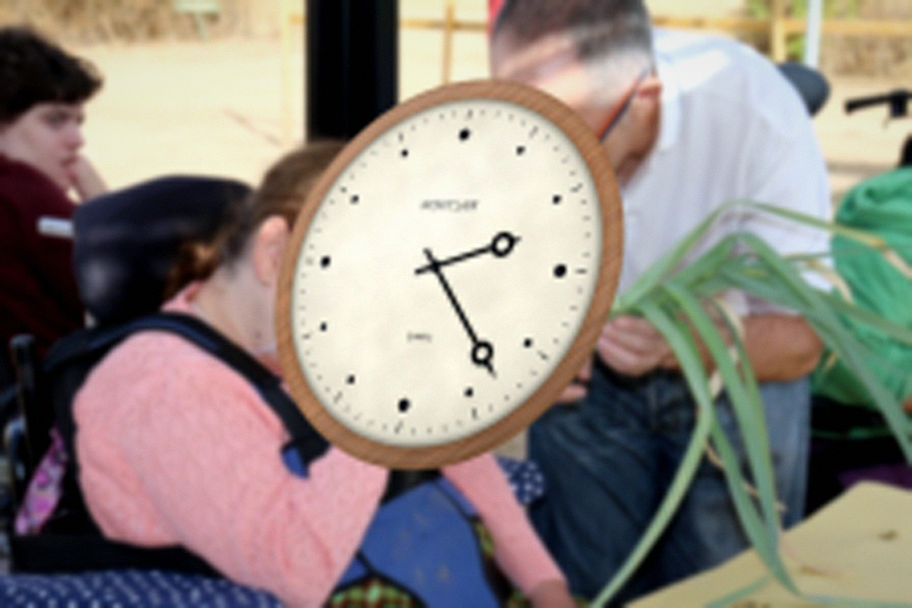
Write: h=2 m=23
